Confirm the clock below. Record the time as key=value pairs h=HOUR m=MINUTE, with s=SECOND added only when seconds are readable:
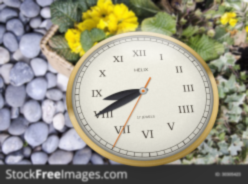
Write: h=8 m=40 s=35
